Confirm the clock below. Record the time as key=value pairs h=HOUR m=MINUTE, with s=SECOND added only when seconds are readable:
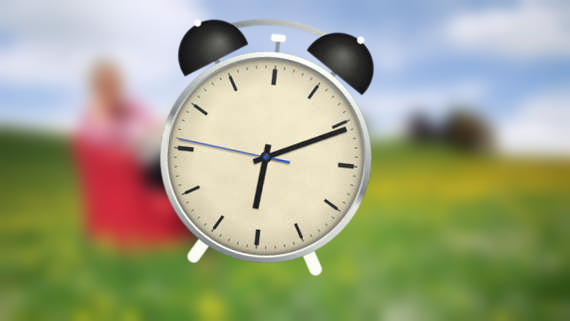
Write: h=6 m=10 s=46
